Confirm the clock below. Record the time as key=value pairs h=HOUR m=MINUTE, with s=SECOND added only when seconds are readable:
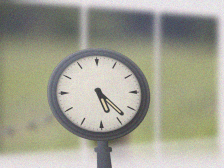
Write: h=5 m=23
